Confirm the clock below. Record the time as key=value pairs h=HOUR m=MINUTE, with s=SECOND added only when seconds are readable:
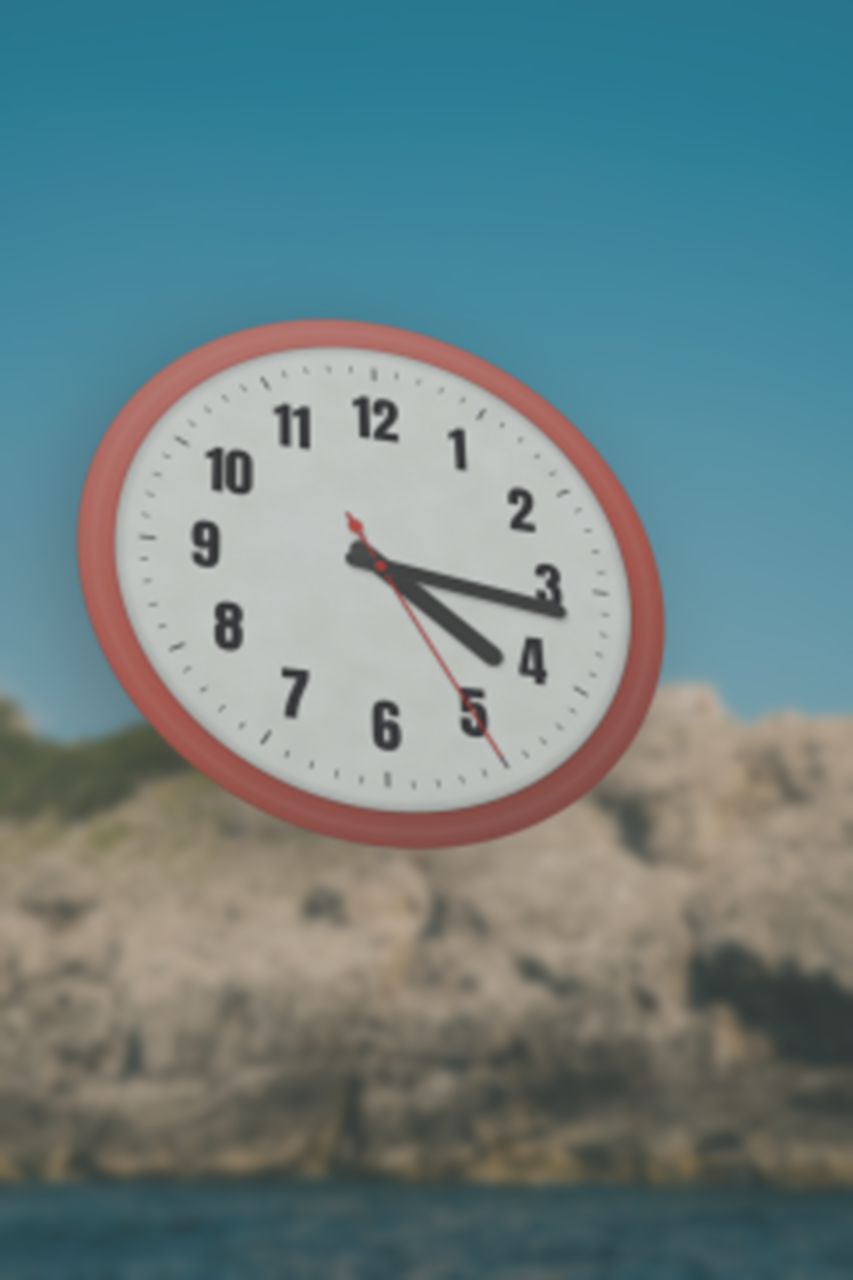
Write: h=4 m=16 s=25
